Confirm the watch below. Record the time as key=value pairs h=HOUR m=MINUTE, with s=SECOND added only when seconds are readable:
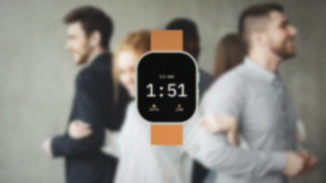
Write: h=1 m=51
